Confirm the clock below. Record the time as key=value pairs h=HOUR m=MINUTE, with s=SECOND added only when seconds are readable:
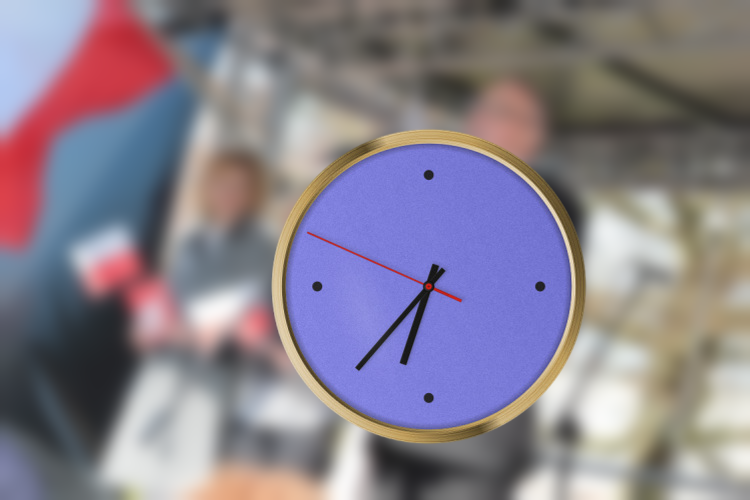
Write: h=6 m=36 s=49
